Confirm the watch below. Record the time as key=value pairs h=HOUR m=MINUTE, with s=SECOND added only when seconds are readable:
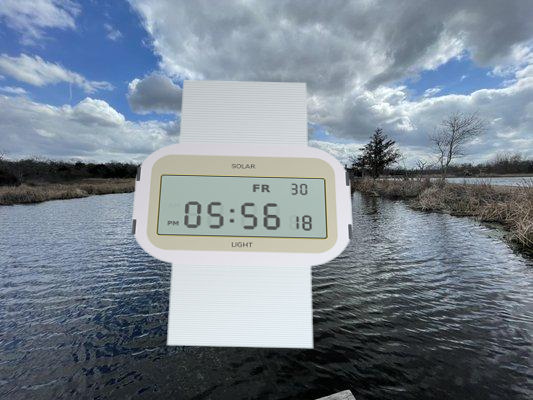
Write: h=5 m=56 s=18
